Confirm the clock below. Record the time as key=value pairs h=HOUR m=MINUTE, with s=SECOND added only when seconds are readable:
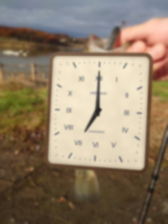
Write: h=7 m=0
